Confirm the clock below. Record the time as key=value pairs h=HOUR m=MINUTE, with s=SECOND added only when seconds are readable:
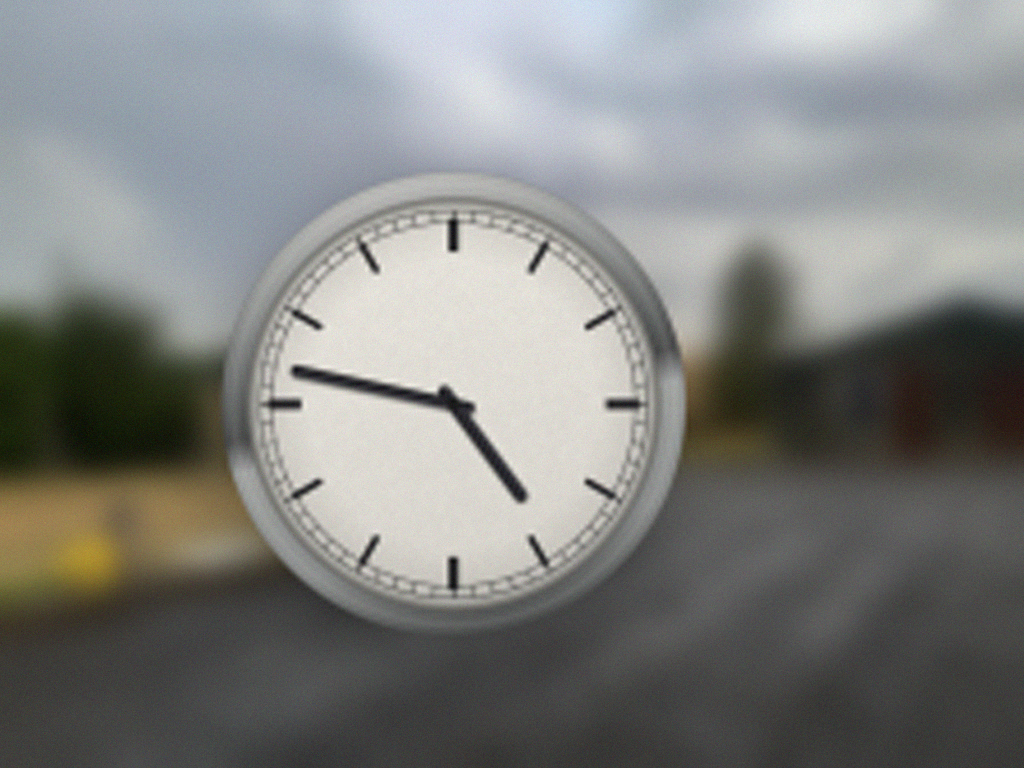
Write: h=4 m=47
